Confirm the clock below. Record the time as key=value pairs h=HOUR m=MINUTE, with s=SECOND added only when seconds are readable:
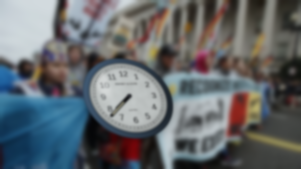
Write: h=7 m=38
